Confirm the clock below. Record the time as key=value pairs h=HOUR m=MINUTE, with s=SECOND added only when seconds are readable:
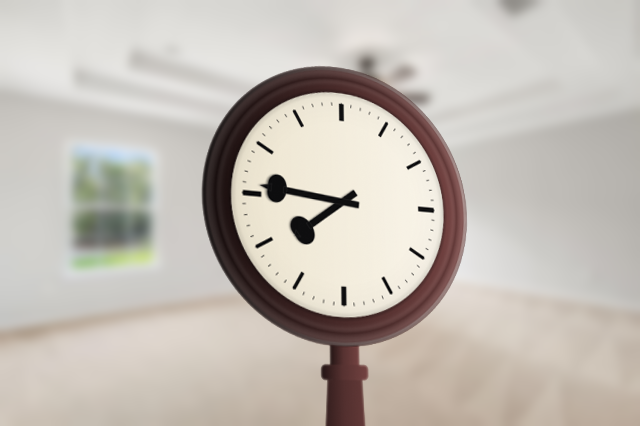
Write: h=7 m=46
